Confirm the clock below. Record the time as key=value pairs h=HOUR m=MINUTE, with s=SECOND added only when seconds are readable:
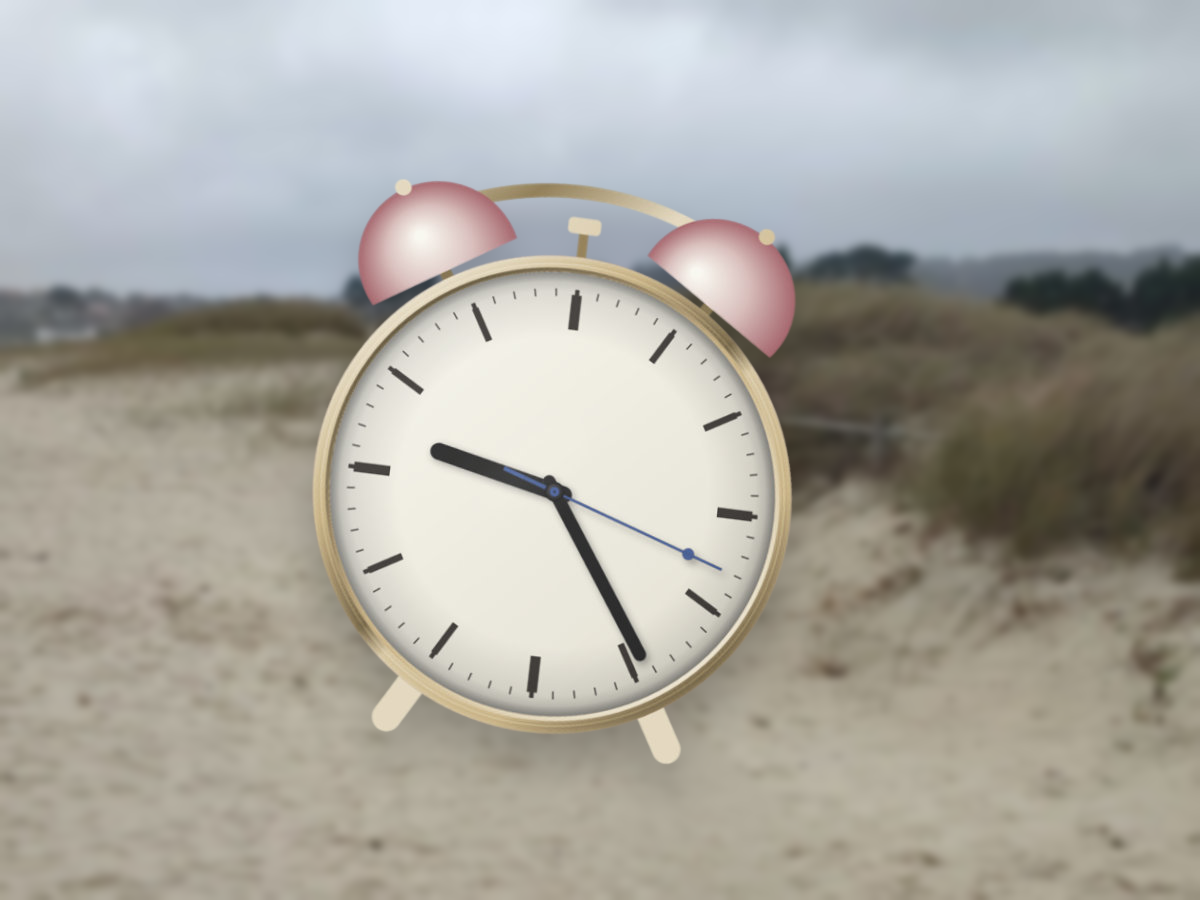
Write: h=9 m=24 s=18
